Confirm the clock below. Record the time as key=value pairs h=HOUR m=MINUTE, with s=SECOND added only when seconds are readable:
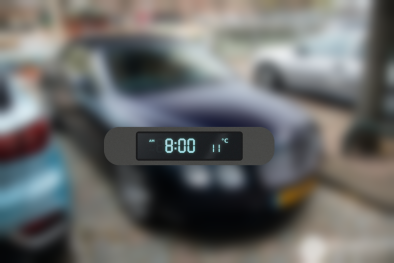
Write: h=8 m=0
